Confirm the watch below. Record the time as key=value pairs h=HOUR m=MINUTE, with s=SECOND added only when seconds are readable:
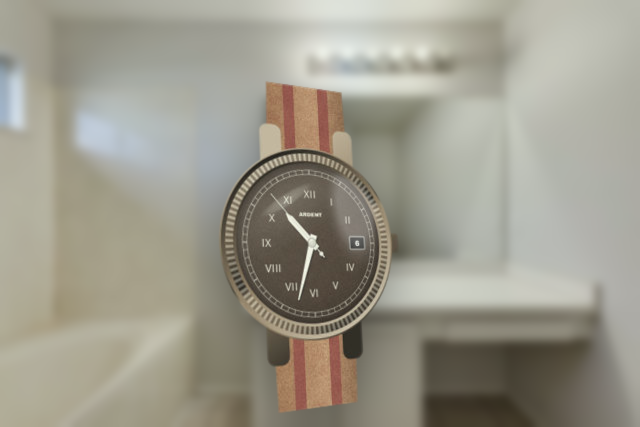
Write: h=10 m=32 s=53
